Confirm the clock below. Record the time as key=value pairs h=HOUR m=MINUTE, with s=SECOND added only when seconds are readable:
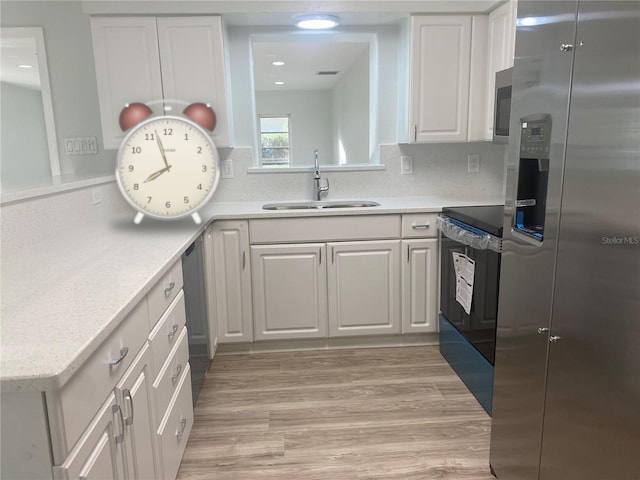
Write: h=7 m=57
